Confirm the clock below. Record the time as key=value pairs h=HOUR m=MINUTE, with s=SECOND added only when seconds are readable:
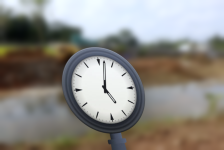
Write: h=5 m=2
